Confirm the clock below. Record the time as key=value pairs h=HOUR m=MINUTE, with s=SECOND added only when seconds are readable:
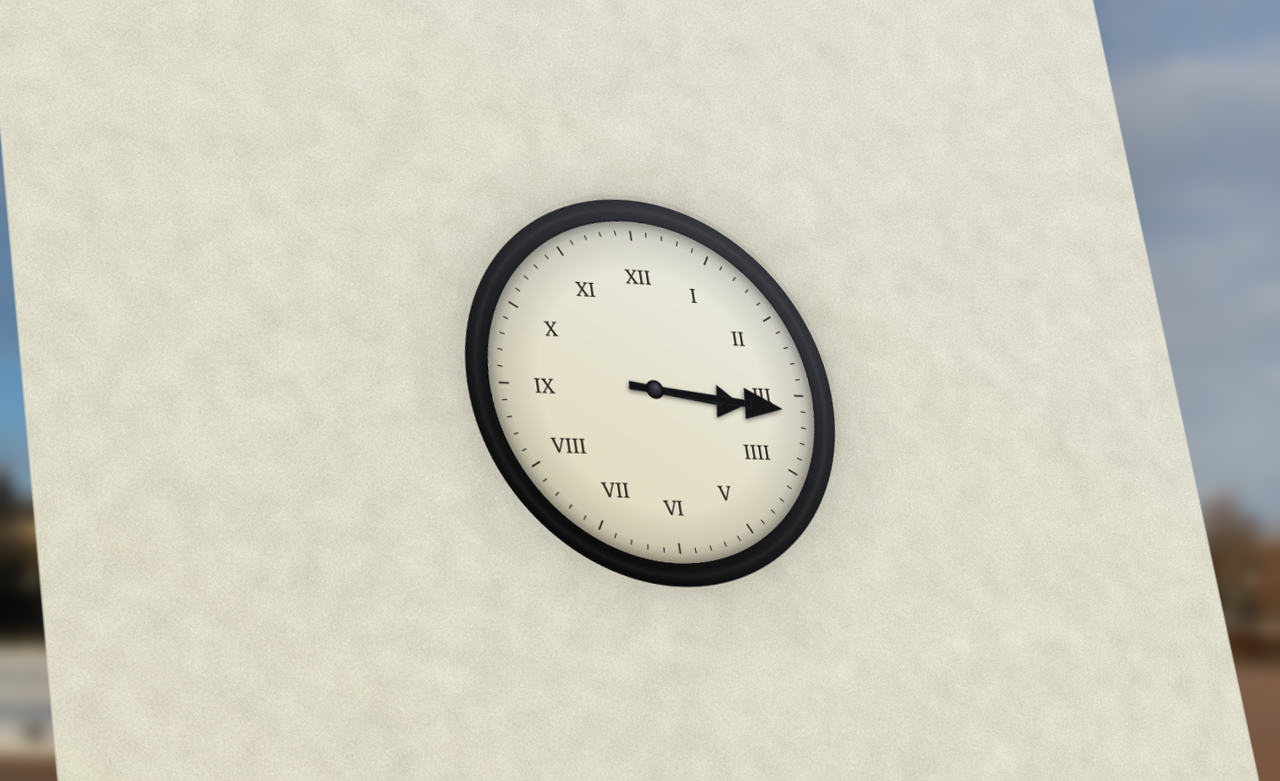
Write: h=3 m=16
